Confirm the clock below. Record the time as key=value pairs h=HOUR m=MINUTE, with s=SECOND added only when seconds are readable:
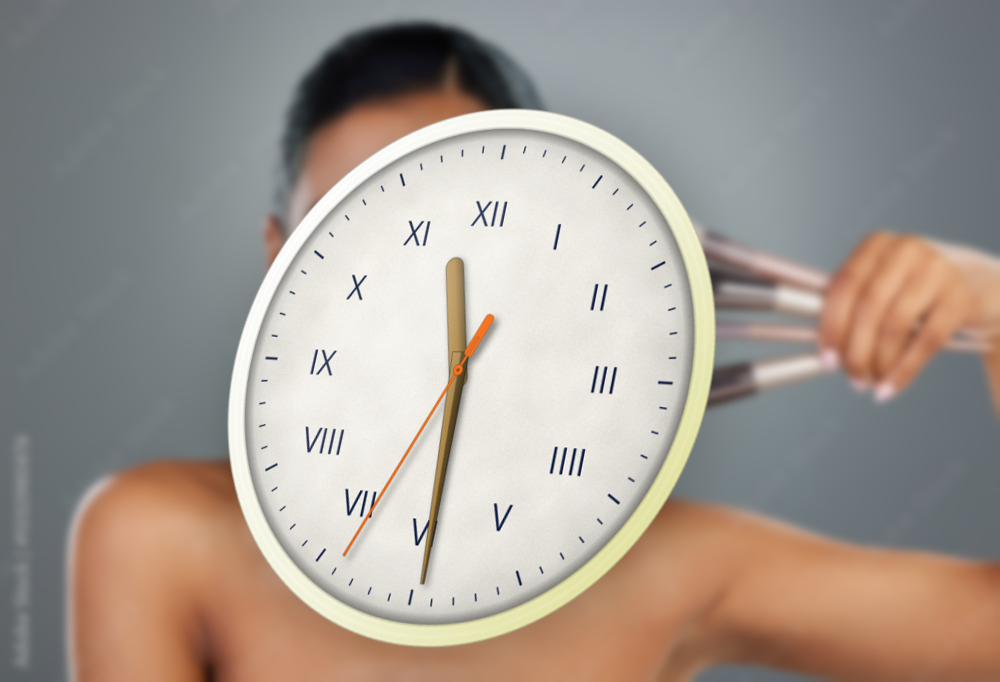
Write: h=11 m=29 s=34
